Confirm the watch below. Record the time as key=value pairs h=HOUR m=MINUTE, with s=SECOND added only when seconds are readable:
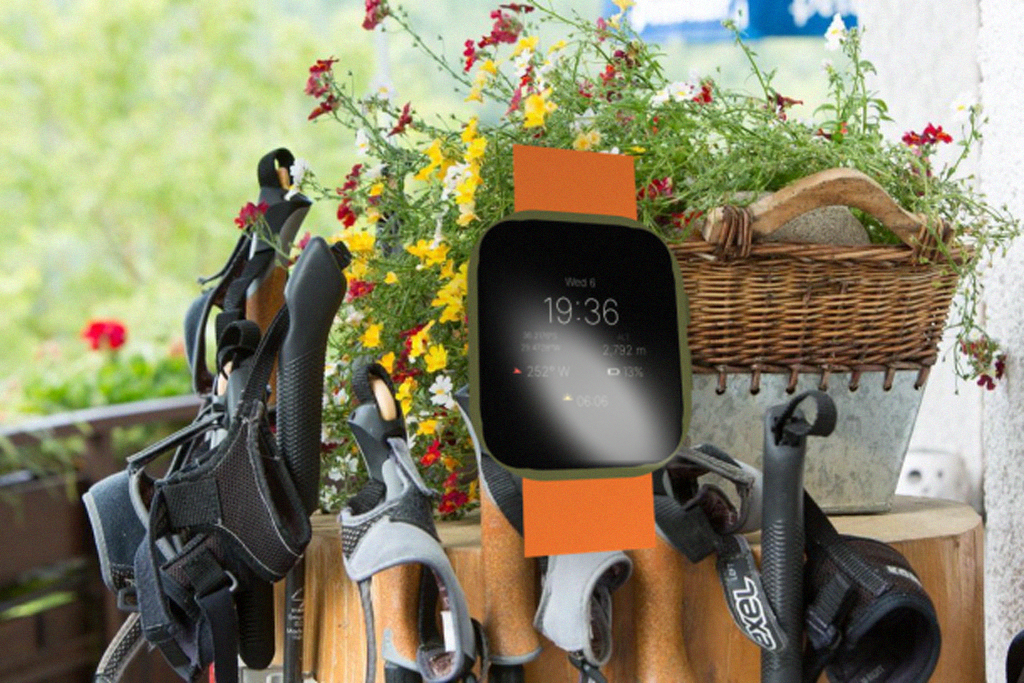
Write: h=19 m=36
